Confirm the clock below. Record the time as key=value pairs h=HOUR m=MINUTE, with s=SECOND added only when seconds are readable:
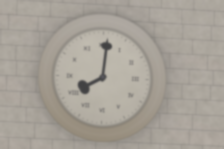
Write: h=8 m=1
